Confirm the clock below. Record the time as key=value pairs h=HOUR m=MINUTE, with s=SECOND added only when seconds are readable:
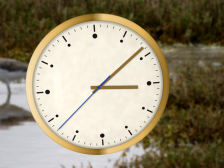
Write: h=3 m=8 s=38
